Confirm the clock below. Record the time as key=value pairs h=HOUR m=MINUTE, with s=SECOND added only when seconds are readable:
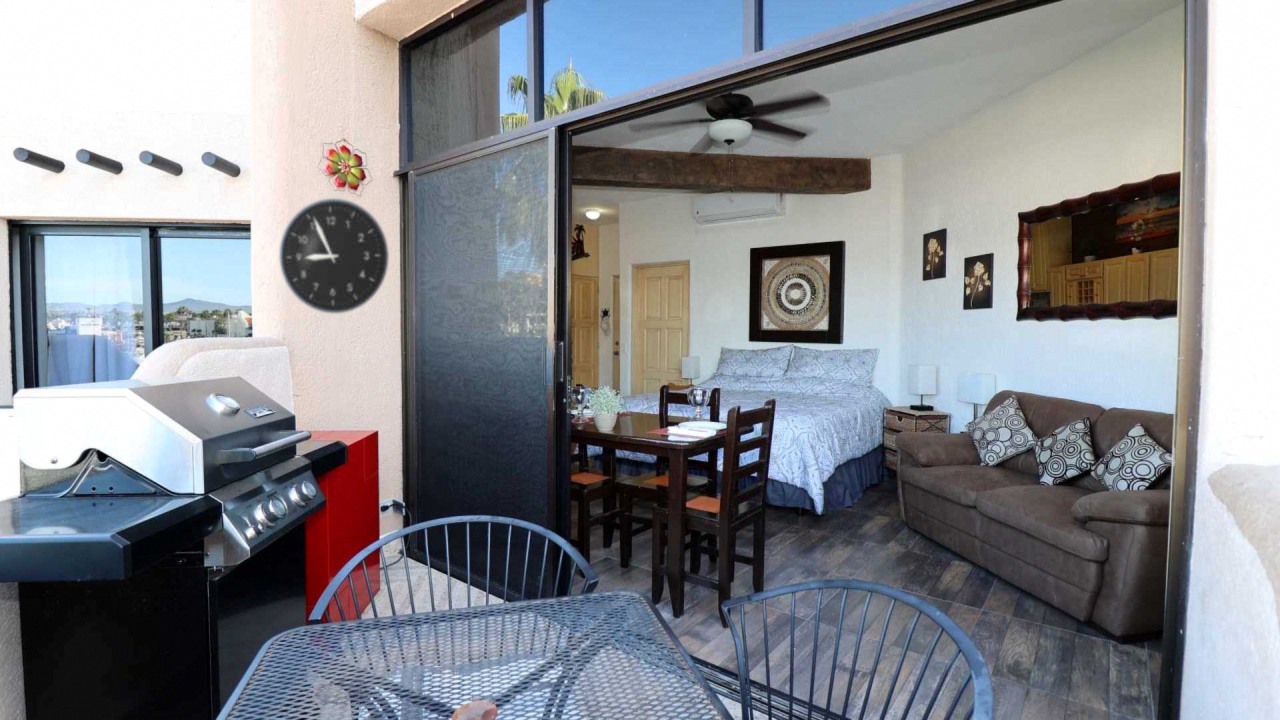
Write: h=8 m=56
